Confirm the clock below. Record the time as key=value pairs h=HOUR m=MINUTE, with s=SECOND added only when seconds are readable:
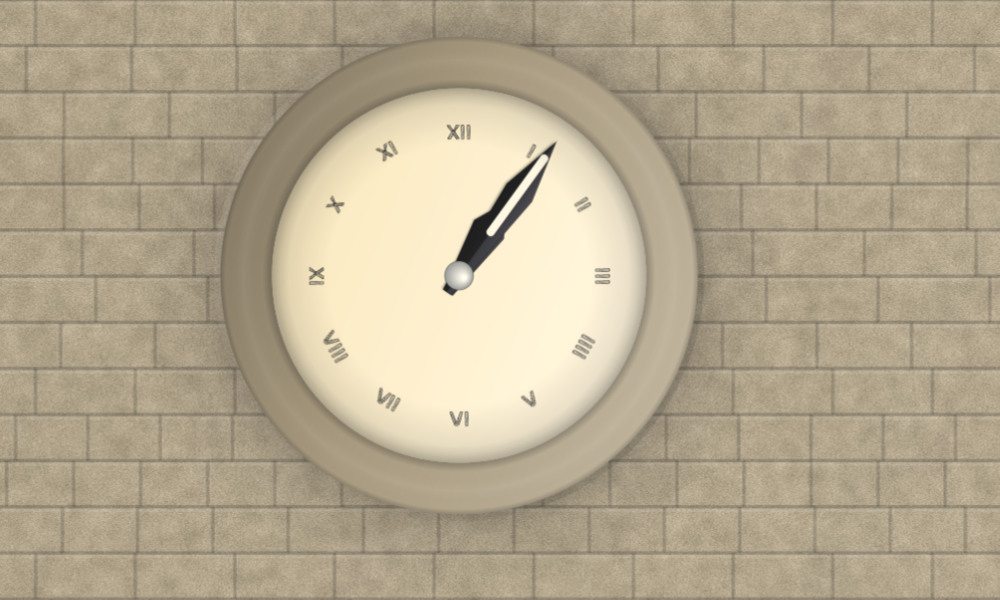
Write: h=1 m=6
